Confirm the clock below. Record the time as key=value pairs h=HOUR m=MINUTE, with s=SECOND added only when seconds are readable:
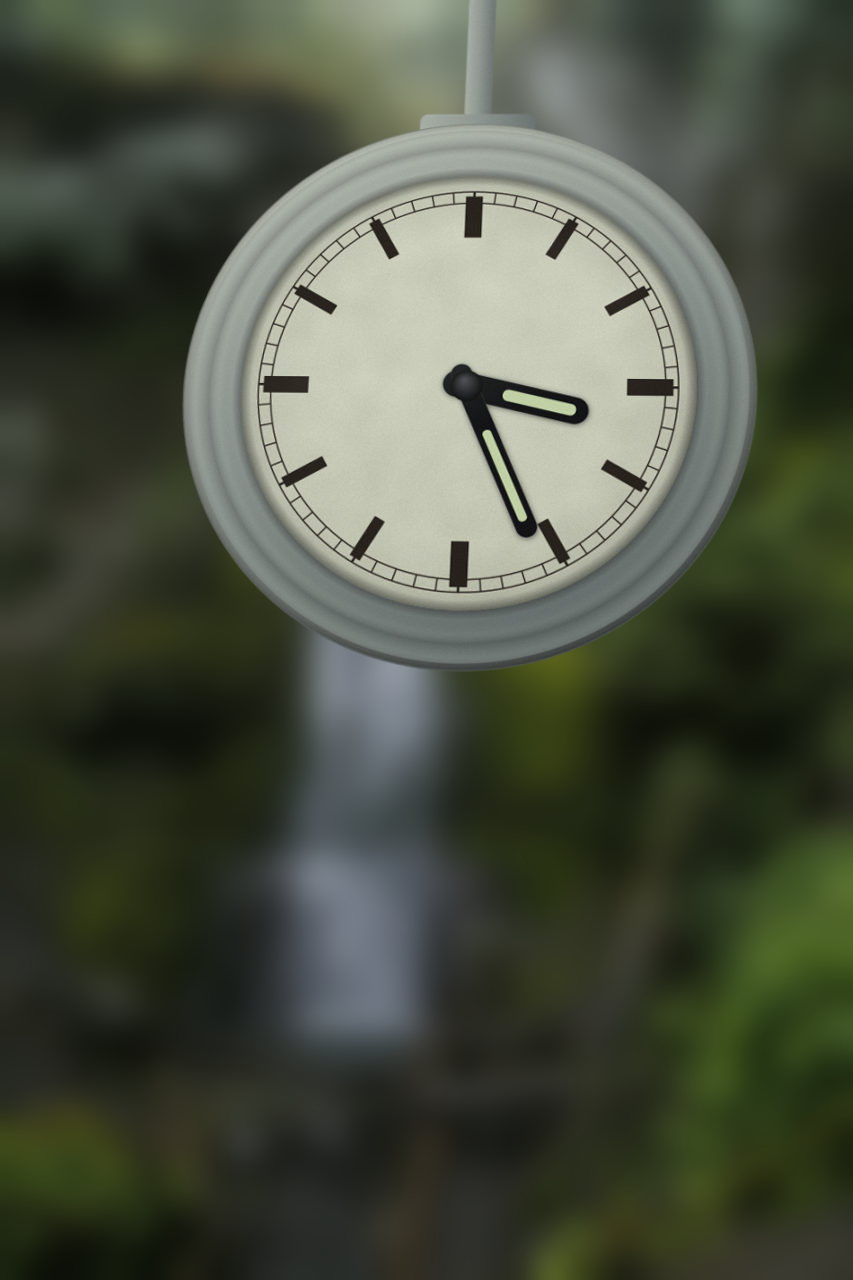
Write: h=3 m=26
